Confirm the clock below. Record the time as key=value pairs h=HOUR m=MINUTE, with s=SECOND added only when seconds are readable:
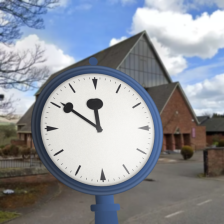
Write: h=11 m=51
